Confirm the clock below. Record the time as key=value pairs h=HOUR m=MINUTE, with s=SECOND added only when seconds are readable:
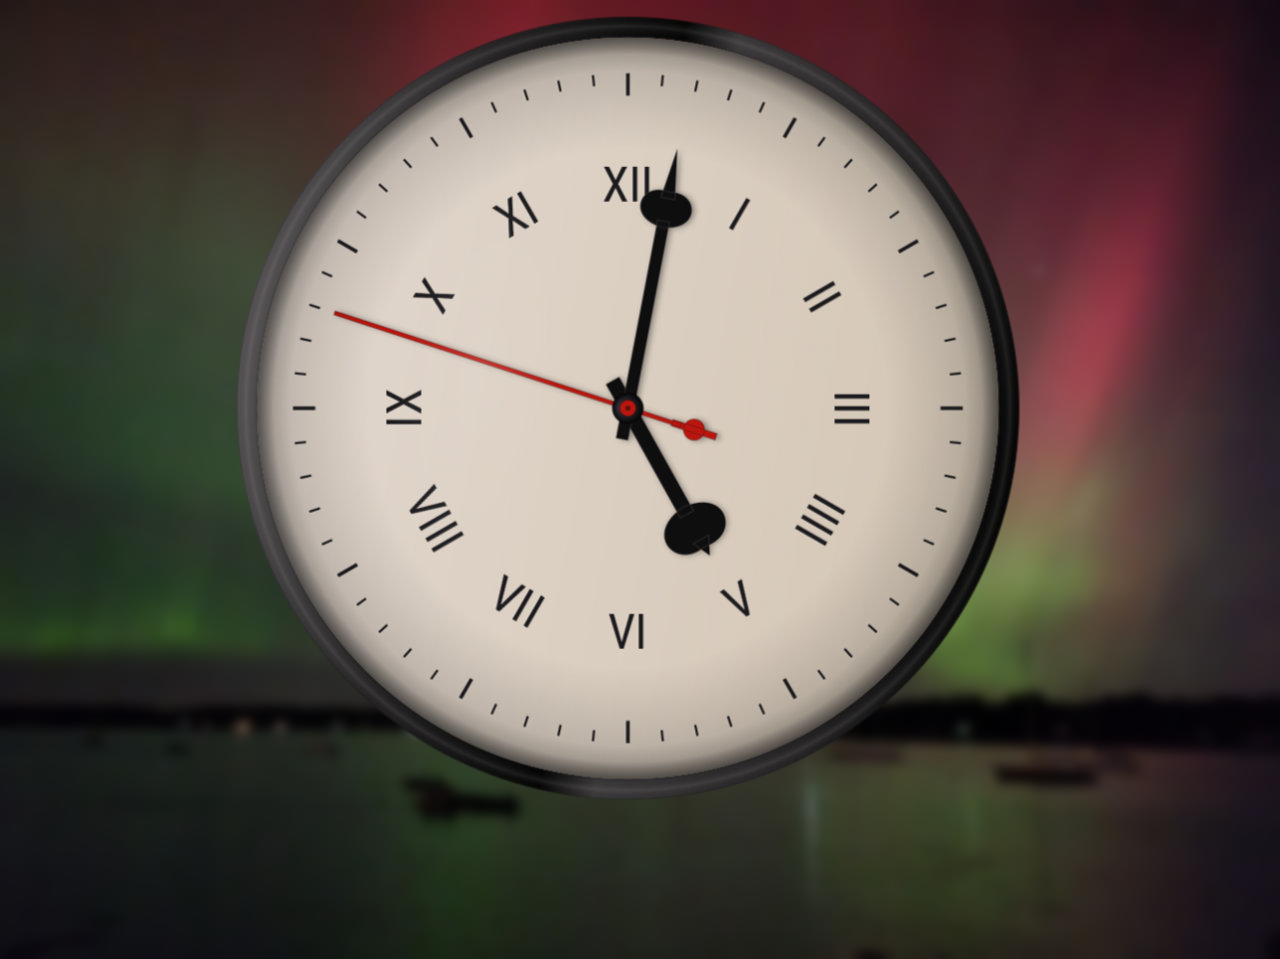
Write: h=5 m=1 s=48
